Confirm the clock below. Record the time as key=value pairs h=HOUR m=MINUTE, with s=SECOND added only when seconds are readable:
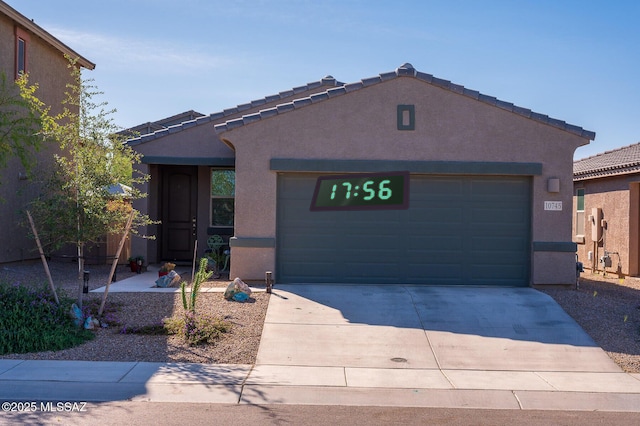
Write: h=17 m=56
